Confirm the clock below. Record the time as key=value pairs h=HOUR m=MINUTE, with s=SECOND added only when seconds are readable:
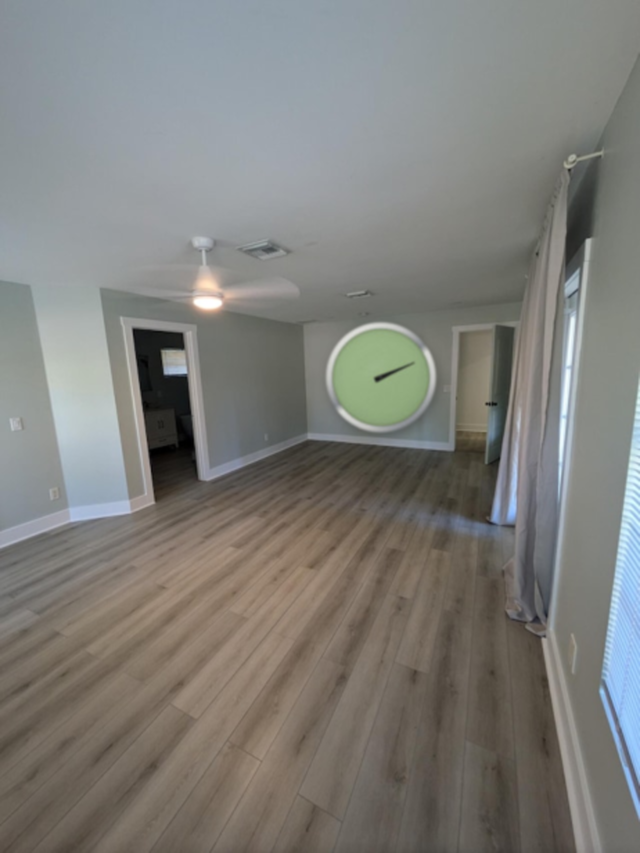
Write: h=2 m=11
